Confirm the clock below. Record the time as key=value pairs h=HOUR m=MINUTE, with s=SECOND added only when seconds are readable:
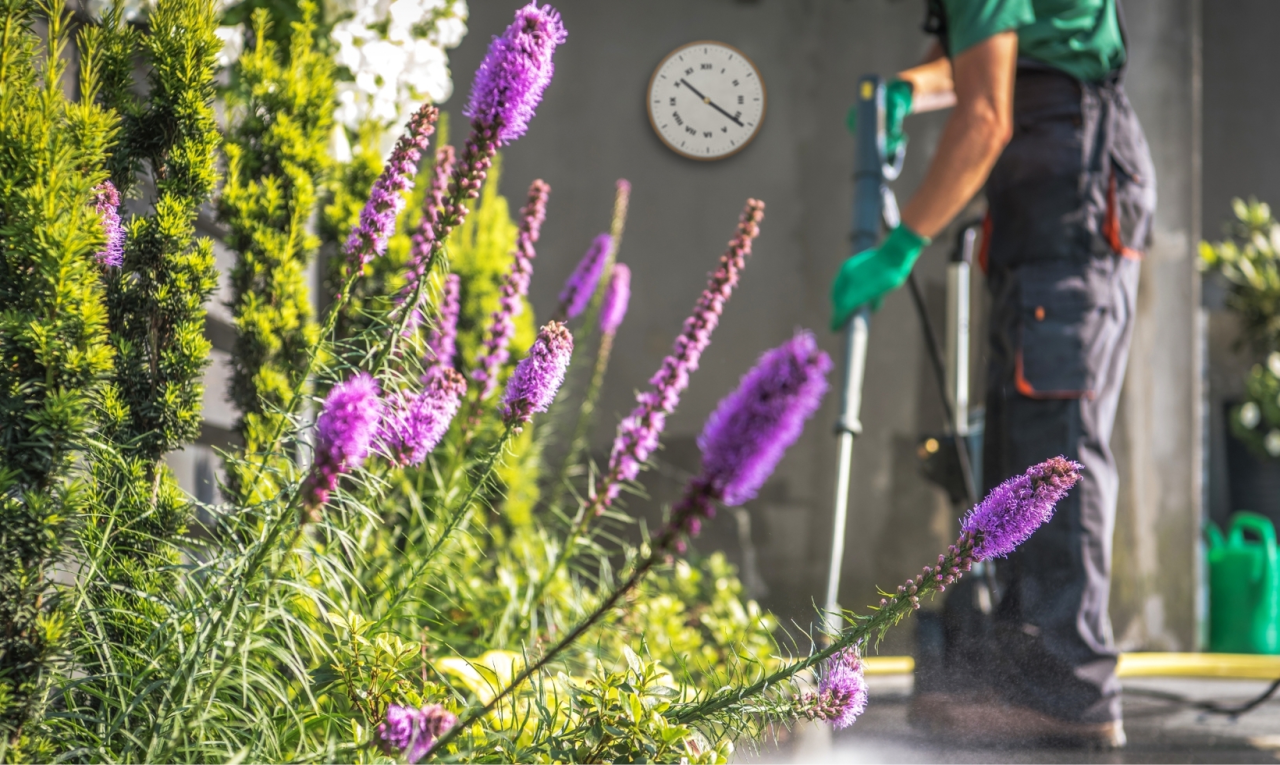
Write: h=10 m=21
